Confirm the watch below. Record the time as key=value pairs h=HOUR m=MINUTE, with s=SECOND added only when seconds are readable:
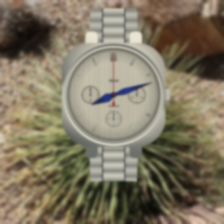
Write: h=8 m=12
